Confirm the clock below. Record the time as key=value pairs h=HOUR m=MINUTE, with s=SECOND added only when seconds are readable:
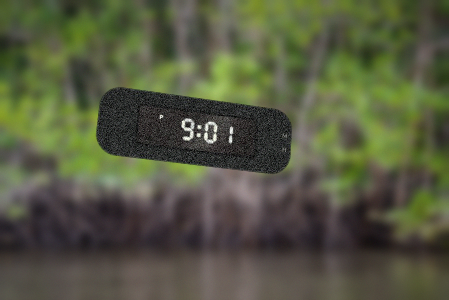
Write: h=9 m=1
